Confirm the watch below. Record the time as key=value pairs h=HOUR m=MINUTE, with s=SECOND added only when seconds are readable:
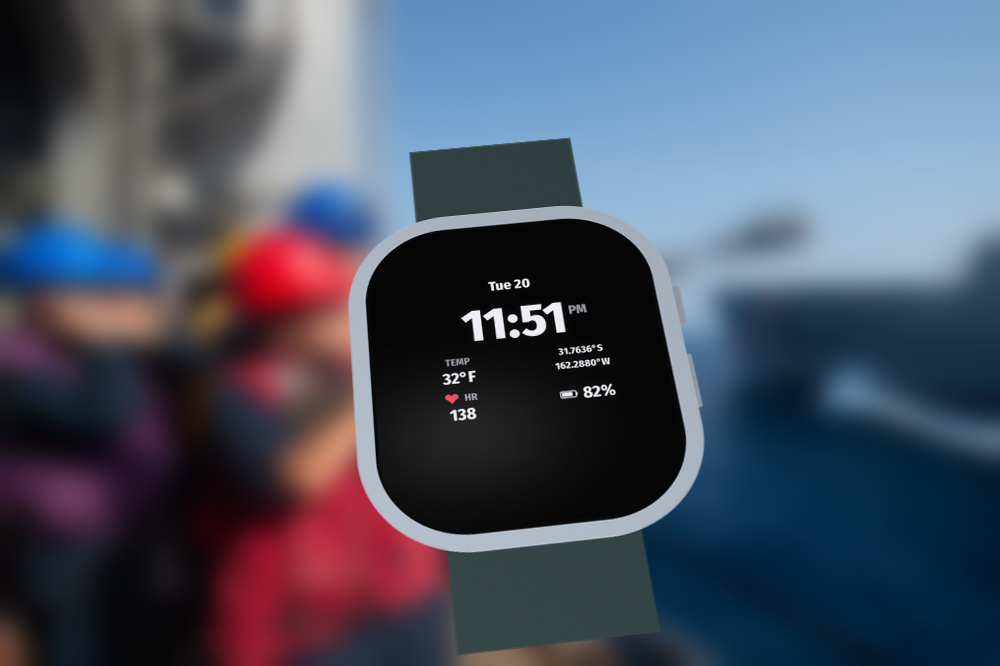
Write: h=11 m=51
